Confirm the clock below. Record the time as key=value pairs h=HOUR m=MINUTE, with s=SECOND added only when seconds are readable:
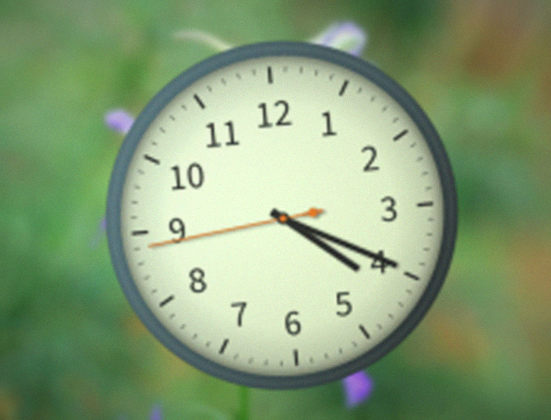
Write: h=4 m=19 s=44
